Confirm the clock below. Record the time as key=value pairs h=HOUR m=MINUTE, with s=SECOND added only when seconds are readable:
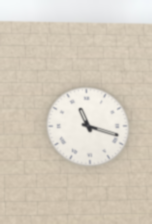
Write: h=11 m=18
